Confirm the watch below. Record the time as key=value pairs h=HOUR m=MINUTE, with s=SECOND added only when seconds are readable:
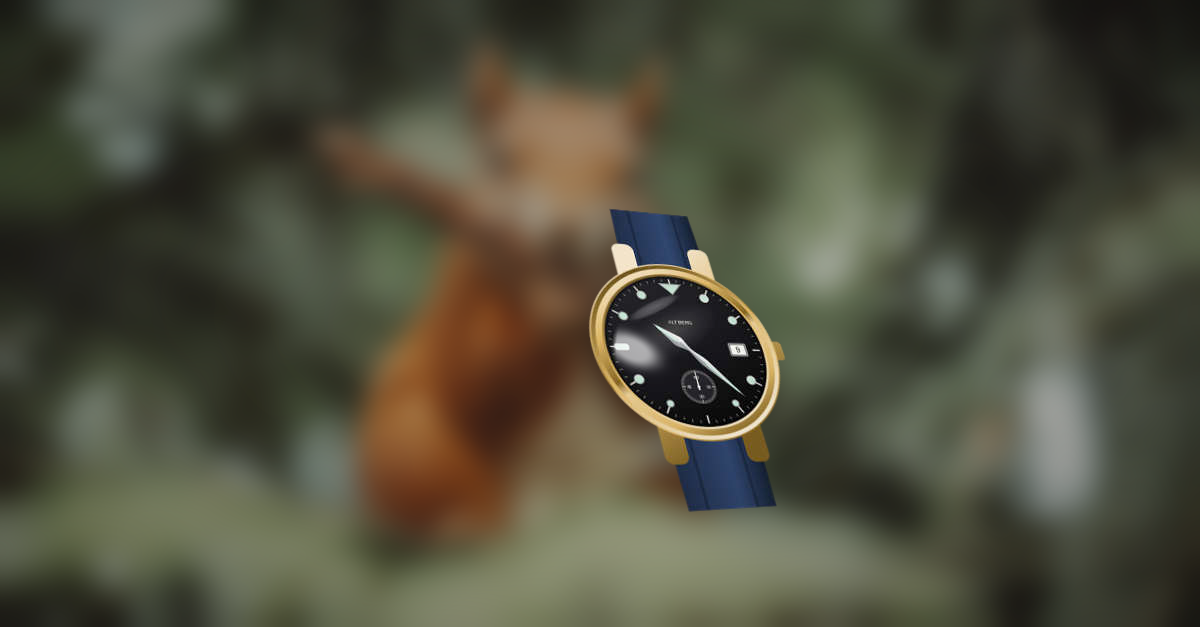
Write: h=10 m=23
